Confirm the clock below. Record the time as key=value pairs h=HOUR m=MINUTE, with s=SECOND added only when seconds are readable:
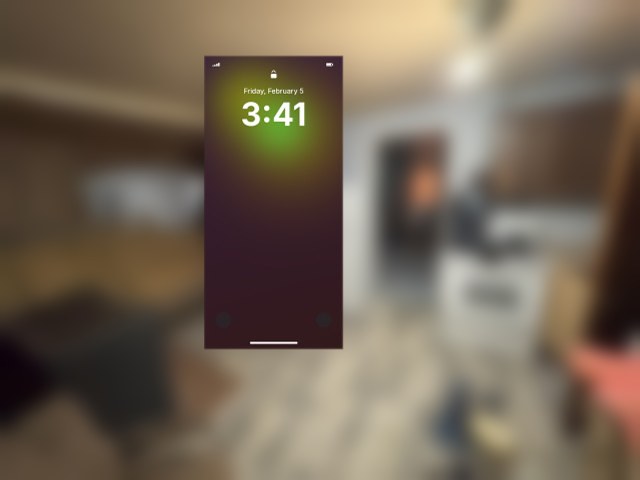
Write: h=3 m=41
